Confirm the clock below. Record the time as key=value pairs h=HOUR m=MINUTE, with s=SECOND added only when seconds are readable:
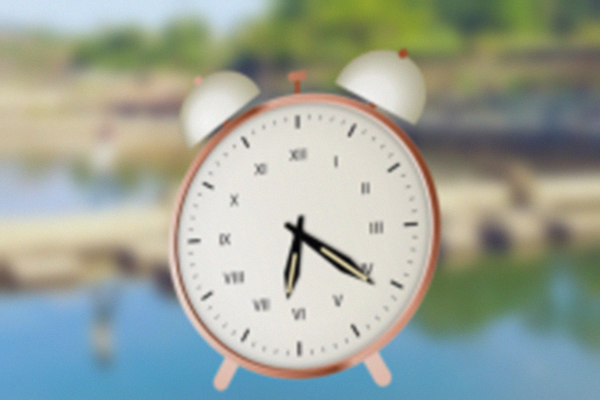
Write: h=6 m=21
